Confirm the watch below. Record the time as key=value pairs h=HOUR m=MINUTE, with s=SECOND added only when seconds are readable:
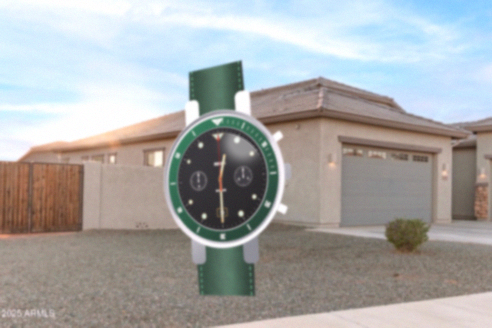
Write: h=12 m=30
